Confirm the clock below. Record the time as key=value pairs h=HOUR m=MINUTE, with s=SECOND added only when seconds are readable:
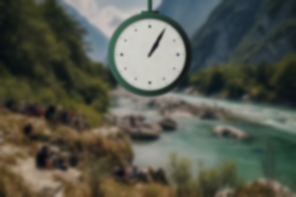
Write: h=1 m=5
